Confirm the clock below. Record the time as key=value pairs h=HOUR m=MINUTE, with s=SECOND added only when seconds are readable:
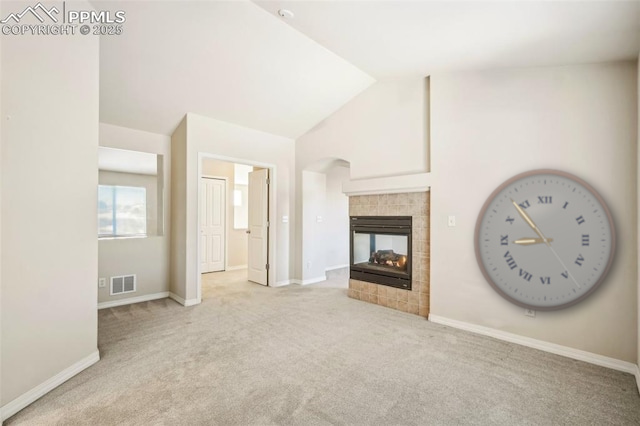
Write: h=8 m=53 s=24
